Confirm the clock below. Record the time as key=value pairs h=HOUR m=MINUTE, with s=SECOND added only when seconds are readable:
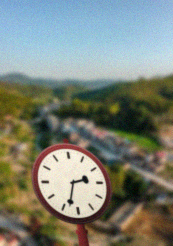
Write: h=2 m=33
